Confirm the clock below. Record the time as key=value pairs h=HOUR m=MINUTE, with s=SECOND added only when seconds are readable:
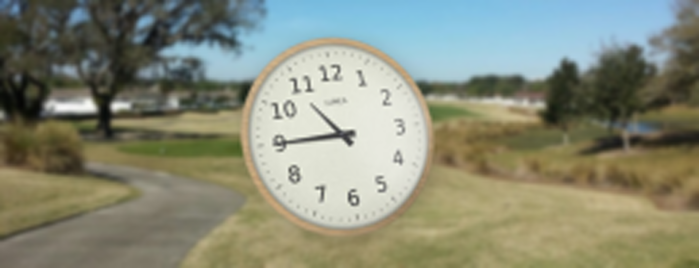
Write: h=10 m=45
